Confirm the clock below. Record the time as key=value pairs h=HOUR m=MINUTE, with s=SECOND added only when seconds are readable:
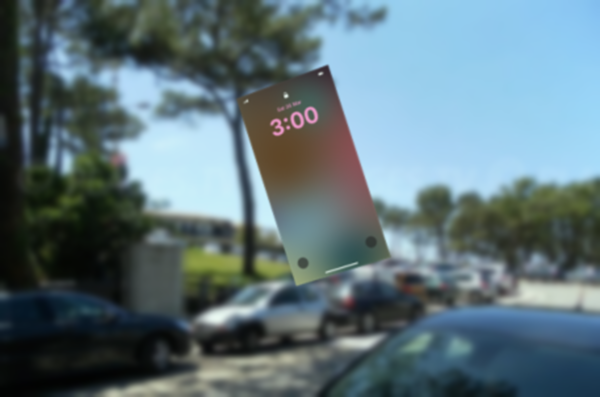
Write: h=3 m=0
